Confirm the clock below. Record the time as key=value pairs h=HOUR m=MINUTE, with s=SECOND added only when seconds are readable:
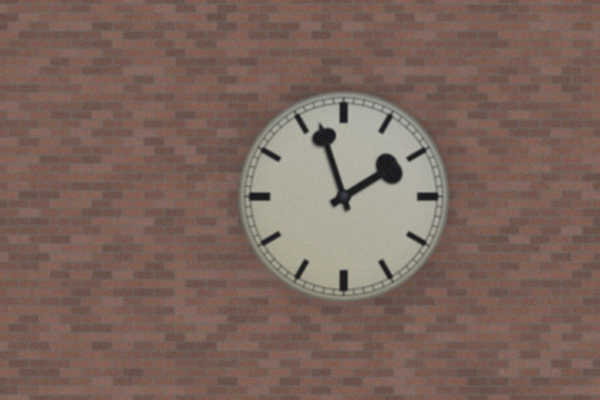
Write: h=1 m=57
